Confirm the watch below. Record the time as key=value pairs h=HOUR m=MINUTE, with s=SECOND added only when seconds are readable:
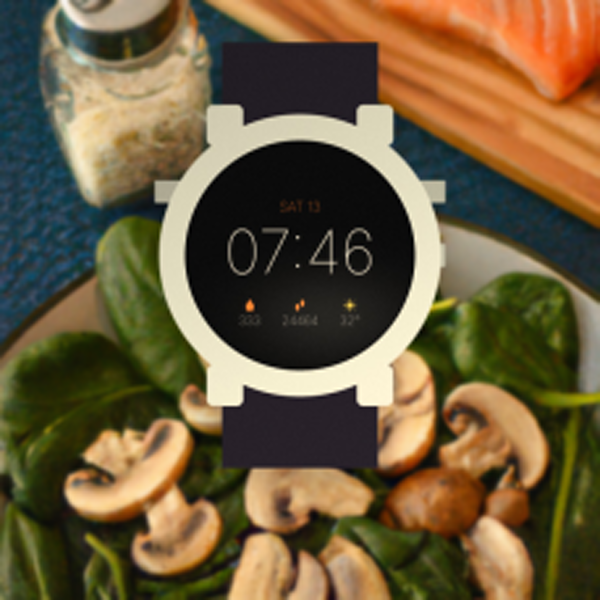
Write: h=7 m=46
